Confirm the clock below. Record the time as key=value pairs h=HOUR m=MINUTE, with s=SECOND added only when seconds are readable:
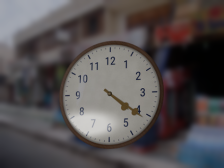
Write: h=4 m=21
